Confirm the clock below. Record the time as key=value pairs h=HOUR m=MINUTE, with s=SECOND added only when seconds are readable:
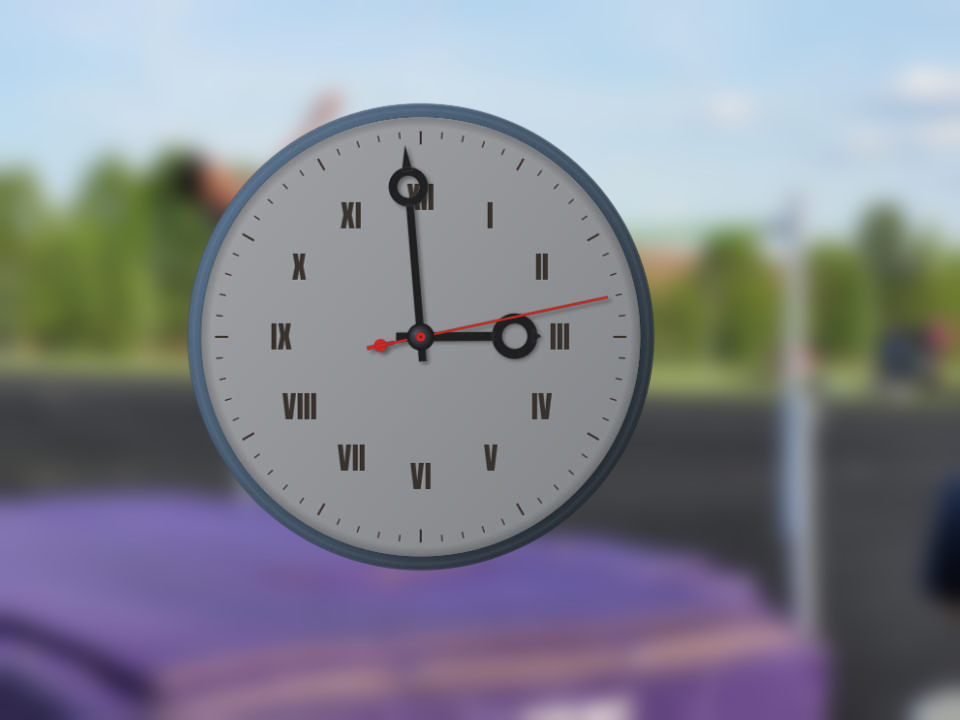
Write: h=2 m=59 s=13
